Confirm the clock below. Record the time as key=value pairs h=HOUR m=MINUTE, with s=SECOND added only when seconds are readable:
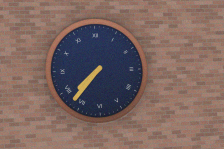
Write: h=7 m=37
